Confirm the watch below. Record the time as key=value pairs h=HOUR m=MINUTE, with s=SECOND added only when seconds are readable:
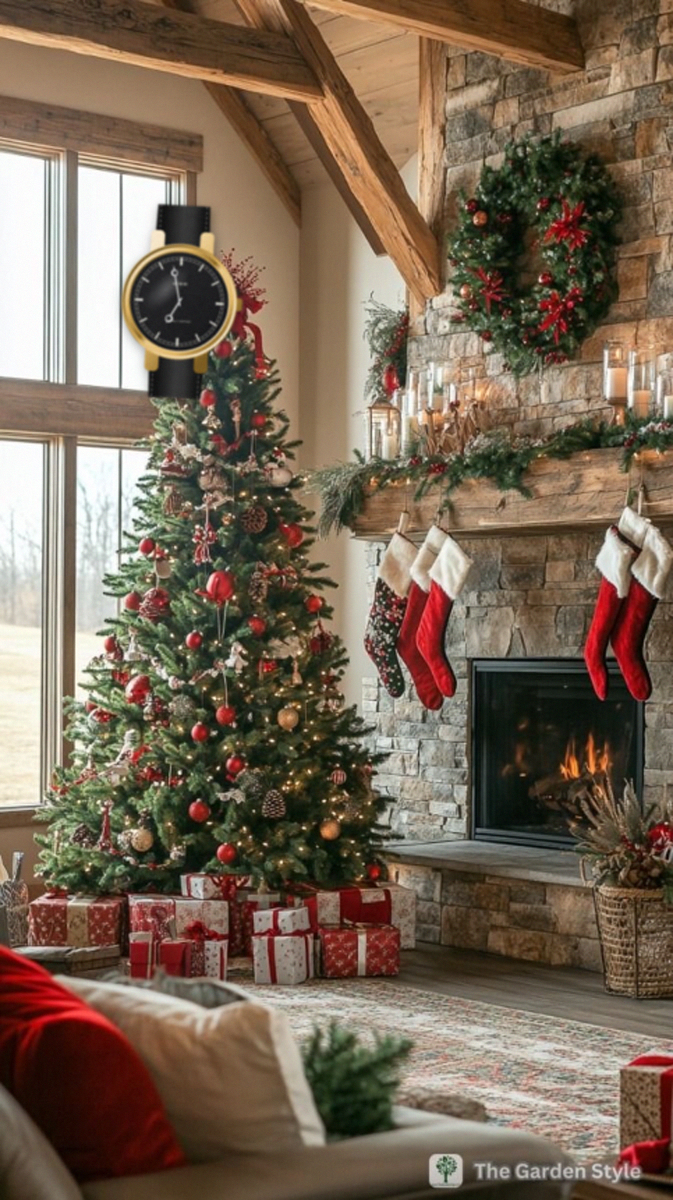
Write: h=6 m=58
